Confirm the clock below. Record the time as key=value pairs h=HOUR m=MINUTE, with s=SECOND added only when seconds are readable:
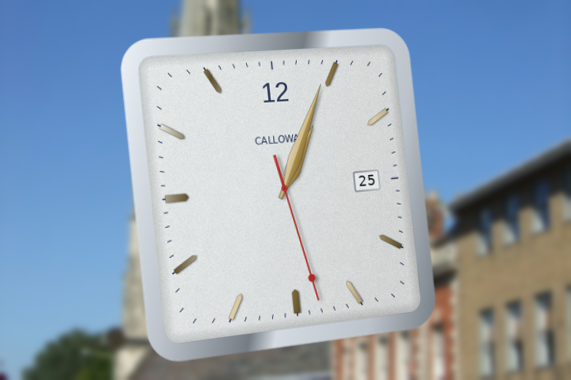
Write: h=1 m=4 s=28
